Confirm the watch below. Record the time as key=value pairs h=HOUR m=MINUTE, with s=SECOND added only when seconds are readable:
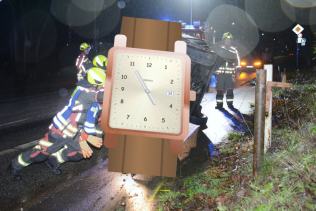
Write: h=4 m=55
